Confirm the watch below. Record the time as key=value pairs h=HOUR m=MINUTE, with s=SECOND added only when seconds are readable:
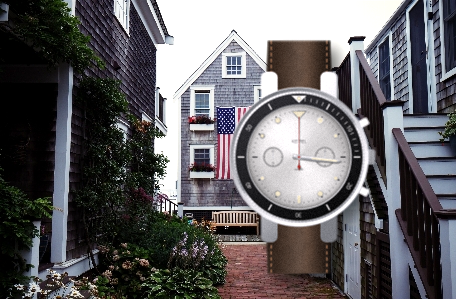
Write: h=3 m=16
